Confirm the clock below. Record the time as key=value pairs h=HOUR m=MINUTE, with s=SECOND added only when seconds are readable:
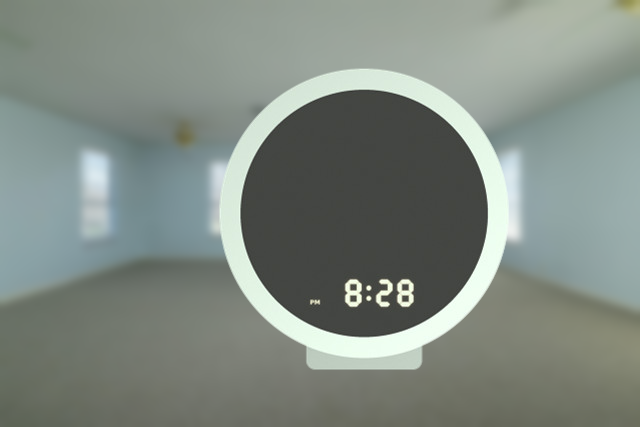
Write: h=8 m=28
